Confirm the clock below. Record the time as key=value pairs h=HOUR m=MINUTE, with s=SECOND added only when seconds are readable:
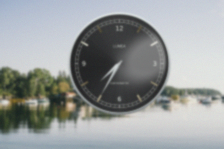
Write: h=7 m=35
